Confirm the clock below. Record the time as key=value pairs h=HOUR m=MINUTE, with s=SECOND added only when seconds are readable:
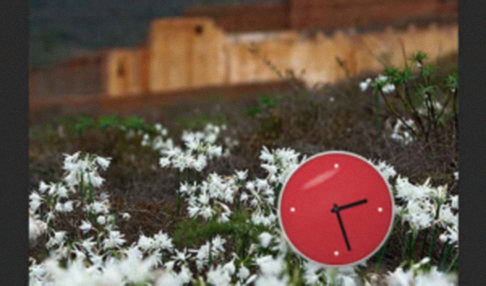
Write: h=2 m=27
